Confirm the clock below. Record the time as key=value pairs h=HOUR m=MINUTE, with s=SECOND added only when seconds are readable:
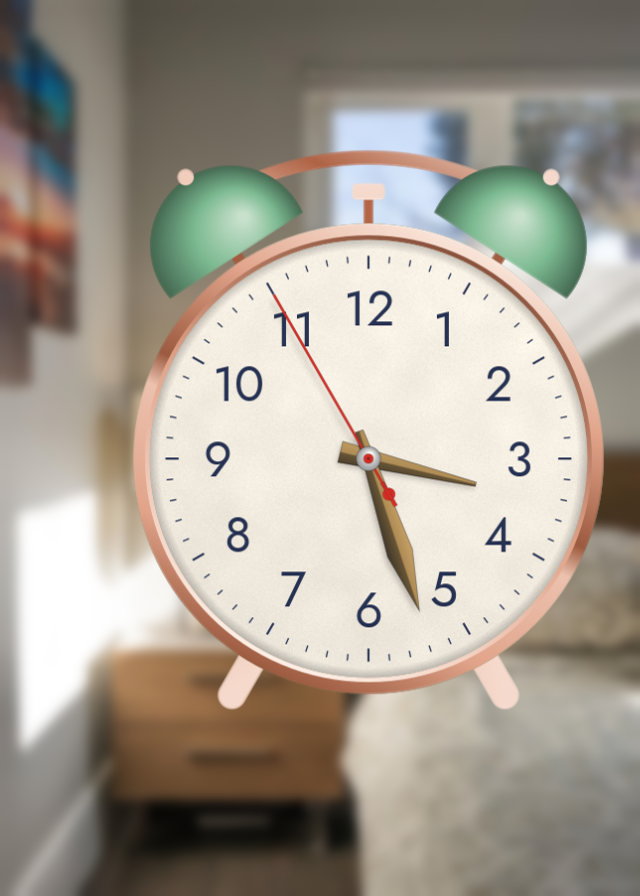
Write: h=3 m=26 s=55
